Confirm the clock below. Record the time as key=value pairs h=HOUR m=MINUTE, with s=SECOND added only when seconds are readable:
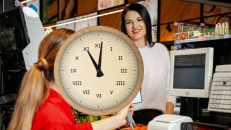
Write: h=11 m=1
